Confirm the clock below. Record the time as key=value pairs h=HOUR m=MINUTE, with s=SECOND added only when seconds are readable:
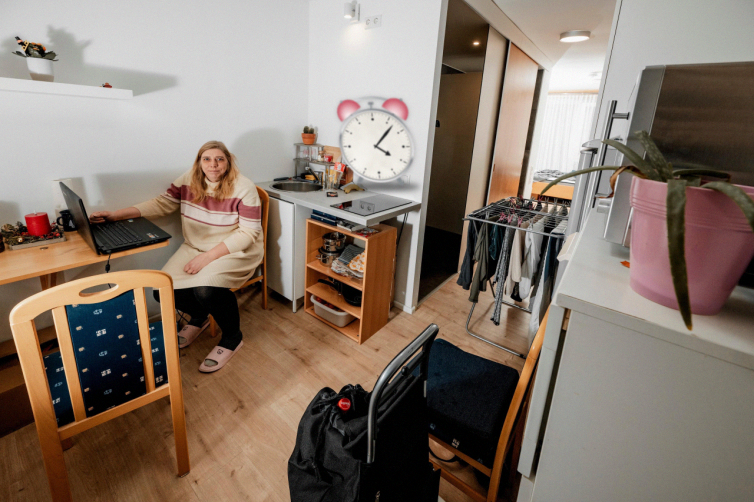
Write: h=4 m=7
